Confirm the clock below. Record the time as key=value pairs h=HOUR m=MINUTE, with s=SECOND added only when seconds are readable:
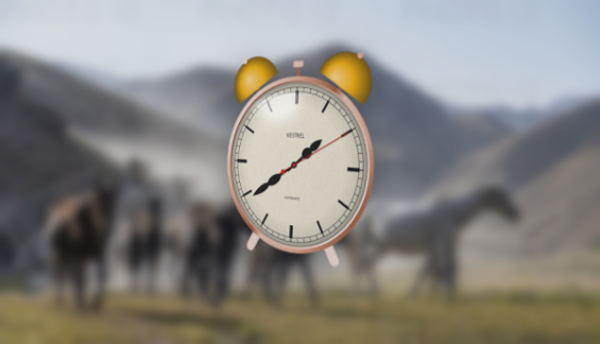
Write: h=1 m=39 s=10
